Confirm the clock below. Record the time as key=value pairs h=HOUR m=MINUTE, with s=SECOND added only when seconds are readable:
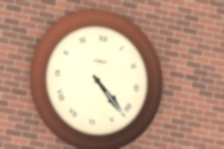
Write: h=4 m=22
